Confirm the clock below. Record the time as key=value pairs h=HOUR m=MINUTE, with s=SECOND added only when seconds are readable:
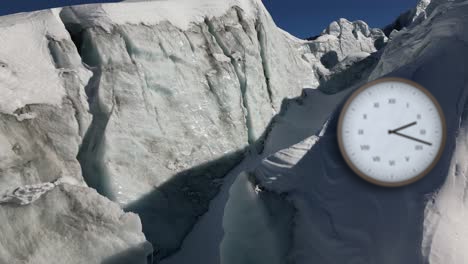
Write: h=2 m=18
